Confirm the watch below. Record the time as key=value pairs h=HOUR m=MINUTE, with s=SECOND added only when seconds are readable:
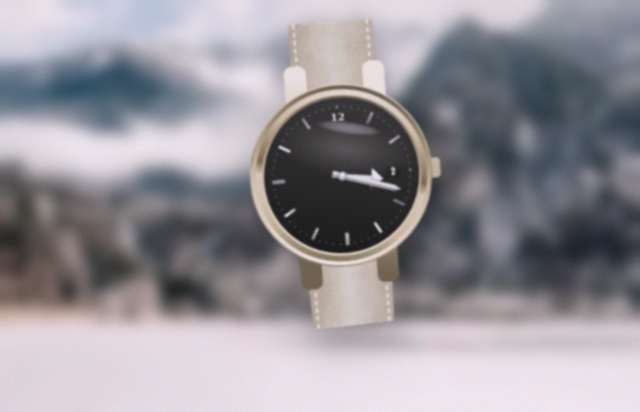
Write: h=3 m=18
